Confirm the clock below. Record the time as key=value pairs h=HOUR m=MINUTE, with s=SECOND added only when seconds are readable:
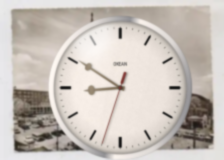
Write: h=8 m=50 s=33
